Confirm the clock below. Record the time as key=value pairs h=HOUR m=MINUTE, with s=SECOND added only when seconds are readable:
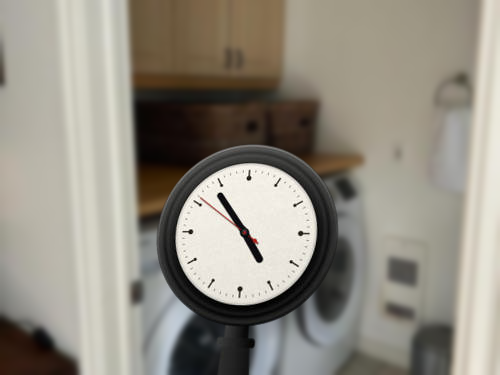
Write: h=4 m=53 s=51
